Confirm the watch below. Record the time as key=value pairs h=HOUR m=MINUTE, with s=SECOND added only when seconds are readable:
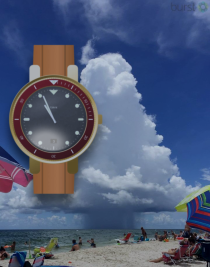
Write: h=10 m=56
